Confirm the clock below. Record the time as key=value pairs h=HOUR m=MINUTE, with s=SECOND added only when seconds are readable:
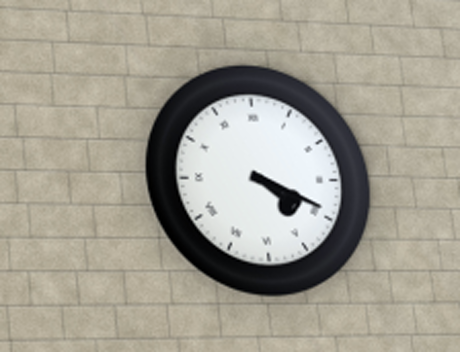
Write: h=4 m=19
